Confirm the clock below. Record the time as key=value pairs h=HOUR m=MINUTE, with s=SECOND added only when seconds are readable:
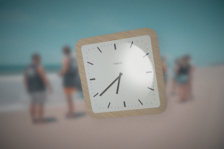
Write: h=6 m=39
